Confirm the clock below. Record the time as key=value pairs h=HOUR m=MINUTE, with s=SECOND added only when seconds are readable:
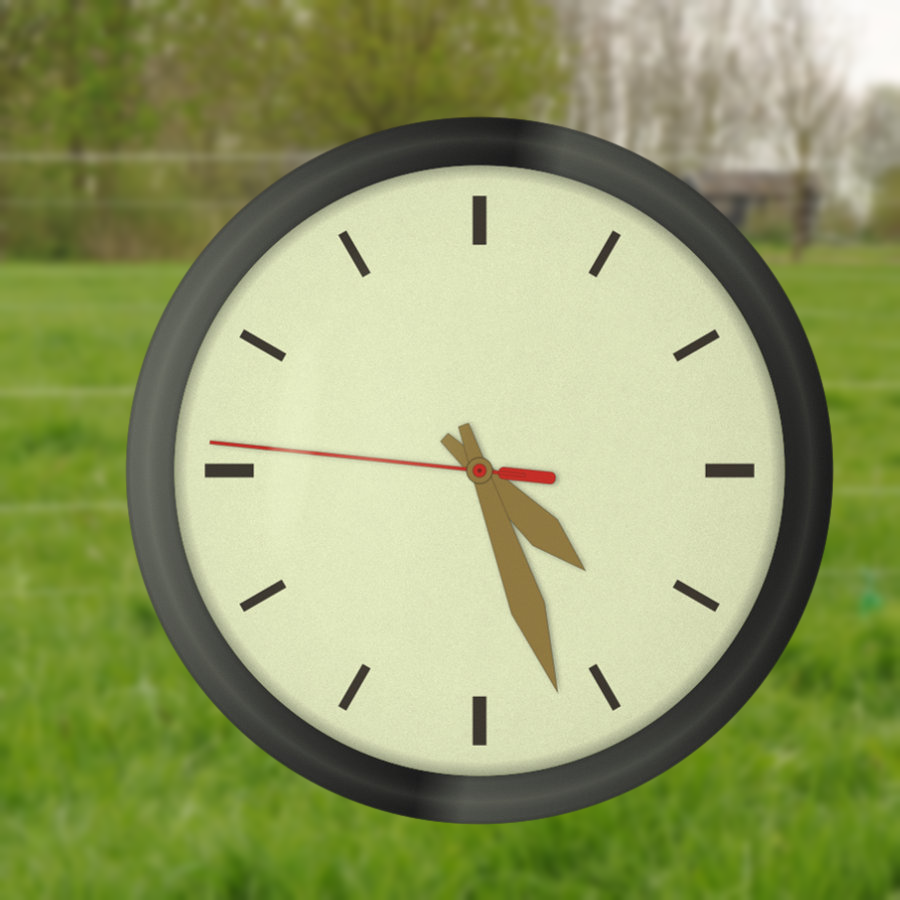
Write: h=4 m=26 s=46
